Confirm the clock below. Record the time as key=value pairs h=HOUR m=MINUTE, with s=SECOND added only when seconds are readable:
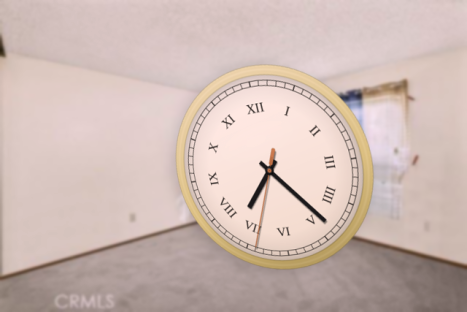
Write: h=7 m=23 s=34
